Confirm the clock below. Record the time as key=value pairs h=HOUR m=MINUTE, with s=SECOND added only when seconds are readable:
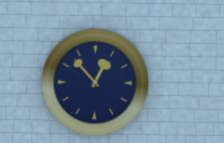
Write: h=12 m=53
